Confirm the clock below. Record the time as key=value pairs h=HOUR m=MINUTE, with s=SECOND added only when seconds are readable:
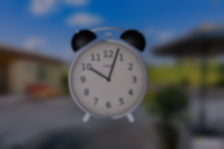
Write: h=10 m=3
